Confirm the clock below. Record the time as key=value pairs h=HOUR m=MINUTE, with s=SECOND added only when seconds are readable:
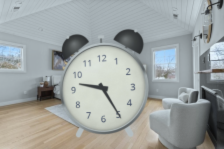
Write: h=9 m=25
